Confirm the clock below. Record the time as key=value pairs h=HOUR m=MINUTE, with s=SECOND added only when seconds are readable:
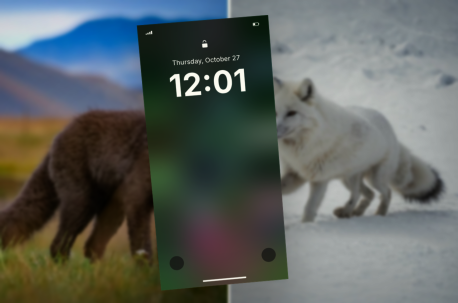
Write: h=12 m=1
